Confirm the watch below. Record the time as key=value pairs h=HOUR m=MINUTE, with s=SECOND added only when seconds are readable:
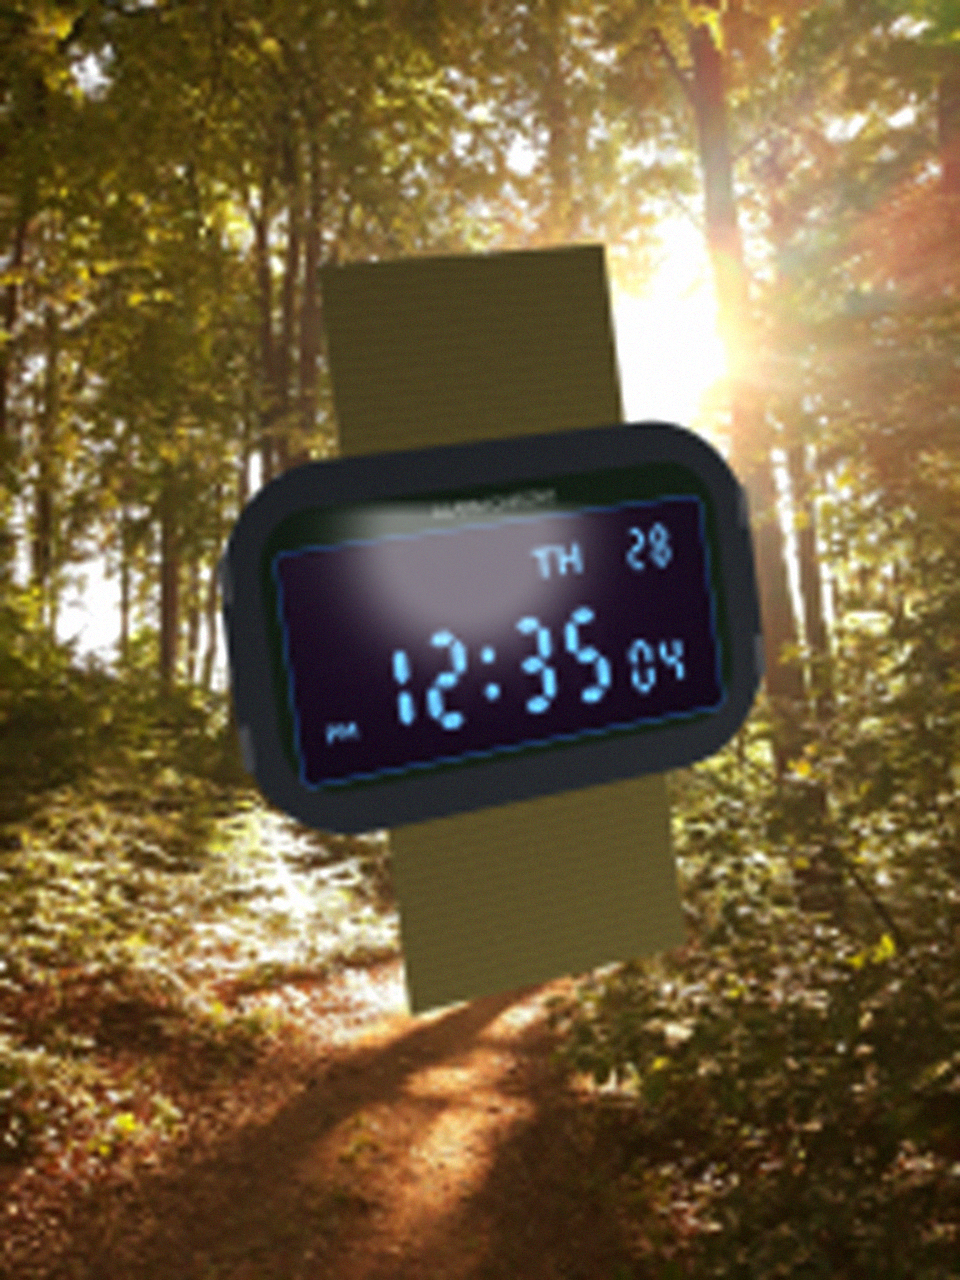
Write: h=12 m=35 s=4
